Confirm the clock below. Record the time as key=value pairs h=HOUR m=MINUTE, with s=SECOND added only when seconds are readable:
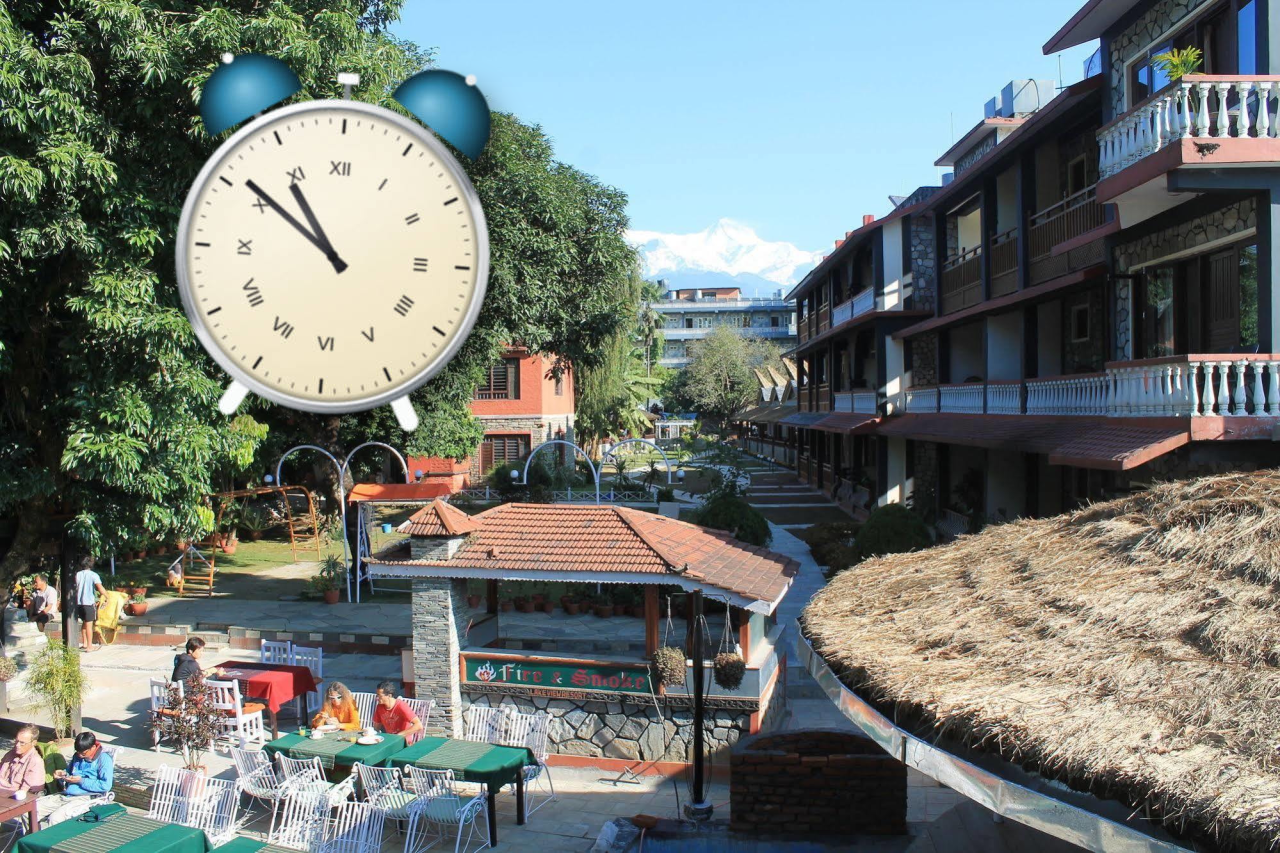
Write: h=10 m=51
